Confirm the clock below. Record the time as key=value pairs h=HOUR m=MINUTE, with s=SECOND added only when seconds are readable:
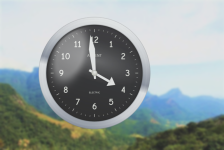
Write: h=3 m=59
